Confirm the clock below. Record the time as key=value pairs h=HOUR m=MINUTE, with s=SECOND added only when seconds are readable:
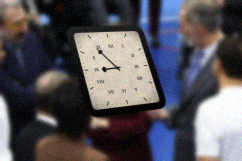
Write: h=8 m=54
